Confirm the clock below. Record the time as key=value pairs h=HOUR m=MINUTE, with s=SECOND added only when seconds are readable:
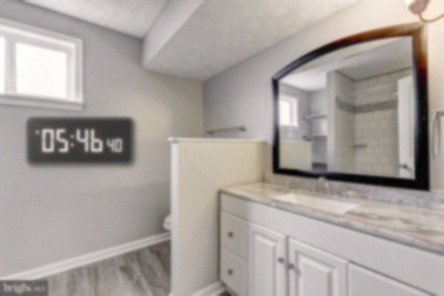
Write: h=5 m=46 s=40
